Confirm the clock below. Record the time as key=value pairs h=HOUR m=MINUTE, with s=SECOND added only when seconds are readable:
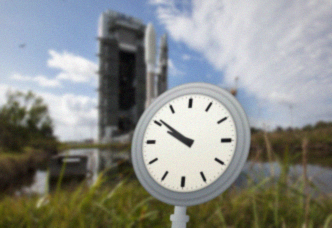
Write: h=9 m=51
